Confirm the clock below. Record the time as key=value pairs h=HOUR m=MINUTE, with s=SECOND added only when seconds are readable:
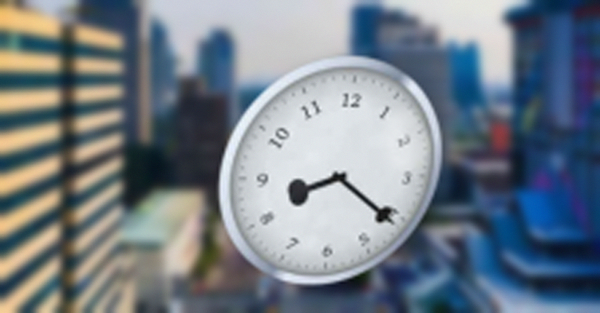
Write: h=8 m=21
